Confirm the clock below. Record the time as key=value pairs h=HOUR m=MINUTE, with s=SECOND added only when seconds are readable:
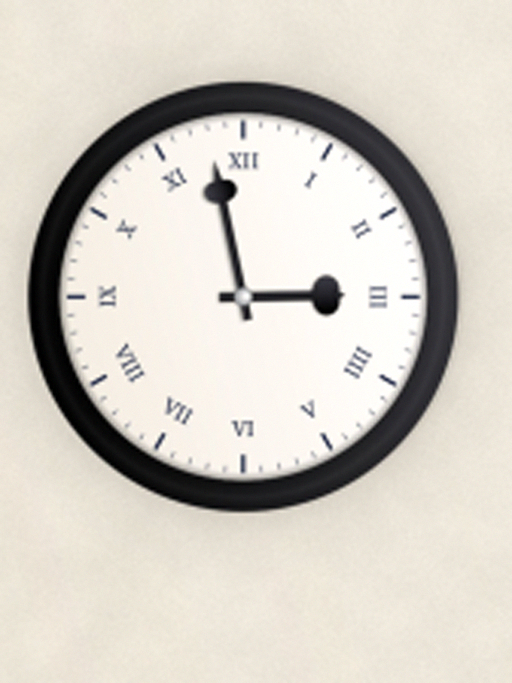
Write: h=2 m=58
